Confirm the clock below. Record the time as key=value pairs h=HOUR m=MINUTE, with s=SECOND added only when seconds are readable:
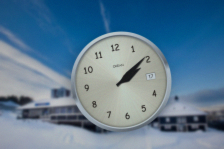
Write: h=2 m=9
